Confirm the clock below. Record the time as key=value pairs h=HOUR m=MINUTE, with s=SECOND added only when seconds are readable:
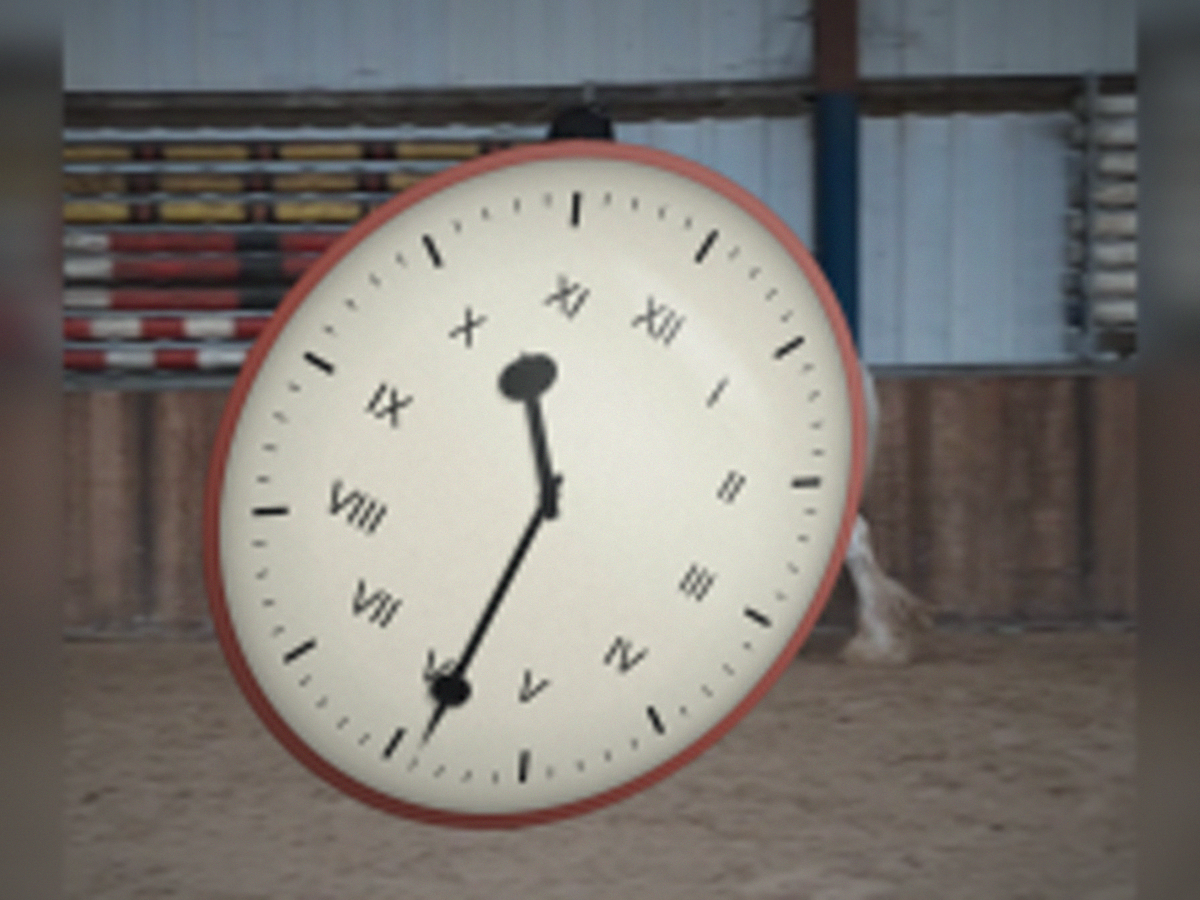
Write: h=10 m=29
